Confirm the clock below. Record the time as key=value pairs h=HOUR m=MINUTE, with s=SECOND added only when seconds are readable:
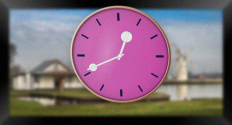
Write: h=12 m=41
